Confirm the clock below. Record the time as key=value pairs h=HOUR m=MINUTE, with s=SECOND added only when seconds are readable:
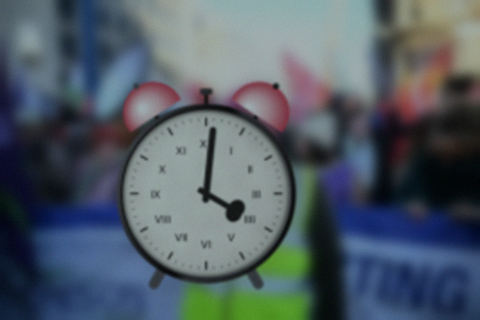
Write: h=4 m=1
